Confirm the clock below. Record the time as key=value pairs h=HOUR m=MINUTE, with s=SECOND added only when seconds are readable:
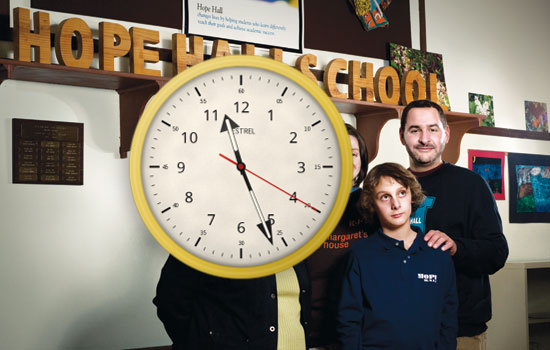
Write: h=11 m=26 s=20
